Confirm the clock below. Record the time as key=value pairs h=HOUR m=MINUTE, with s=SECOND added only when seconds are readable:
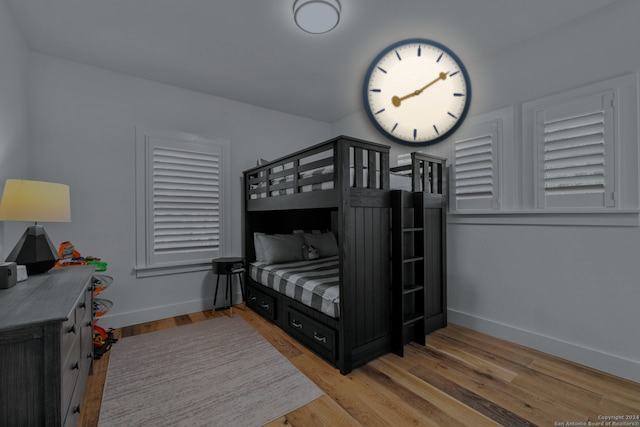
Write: h=8 m=9
